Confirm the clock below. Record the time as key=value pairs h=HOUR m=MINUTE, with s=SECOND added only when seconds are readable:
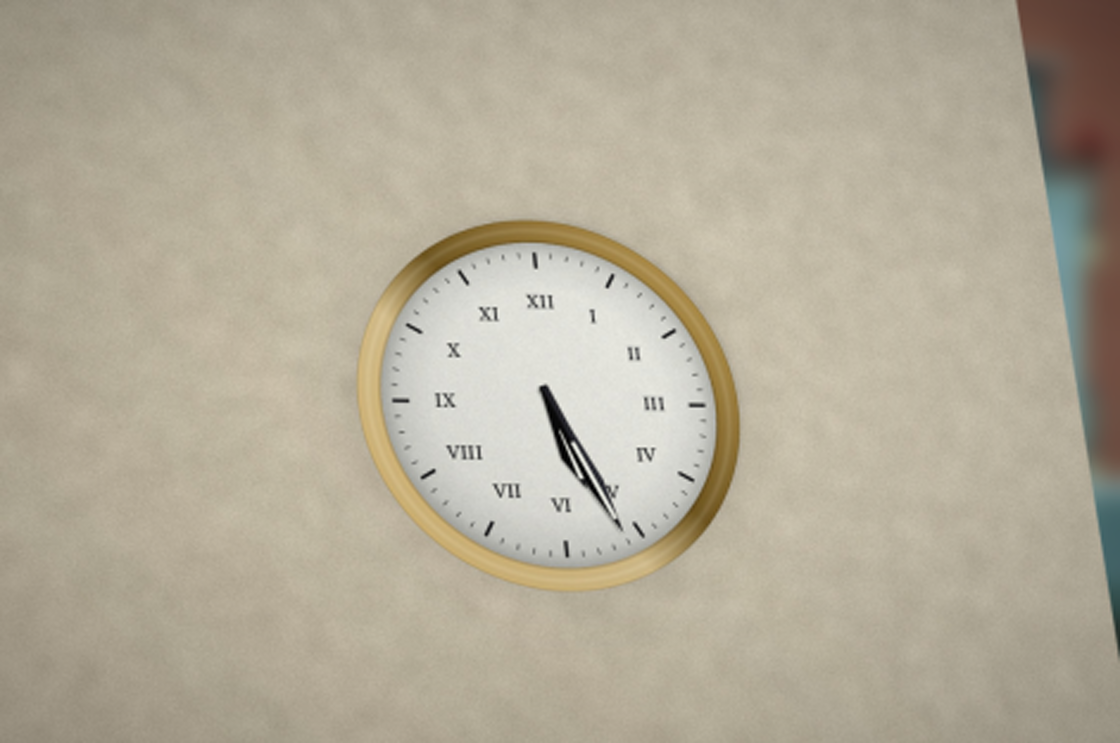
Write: h=5 m=26
